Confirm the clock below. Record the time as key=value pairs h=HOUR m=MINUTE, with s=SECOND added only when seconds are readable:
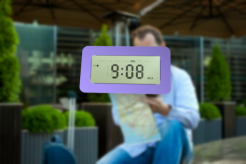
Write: h=9 m=8
